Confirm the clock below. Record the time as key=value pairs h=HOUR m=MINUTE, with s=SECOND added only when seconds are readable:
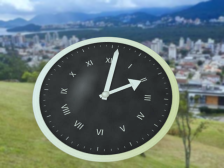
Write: h=2 m=1
